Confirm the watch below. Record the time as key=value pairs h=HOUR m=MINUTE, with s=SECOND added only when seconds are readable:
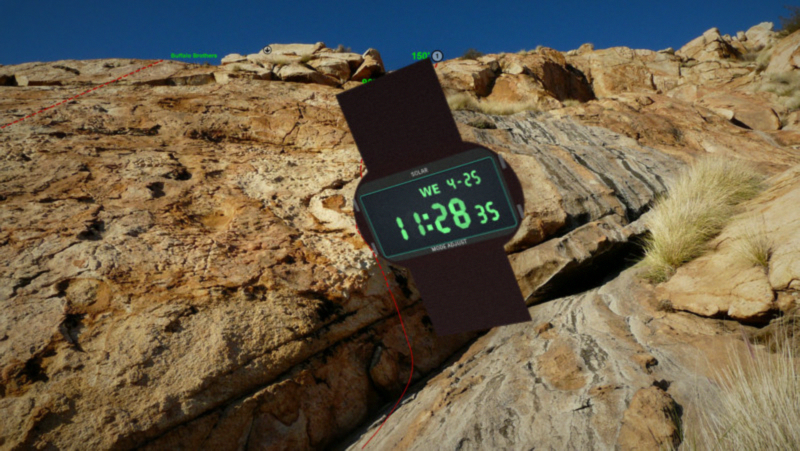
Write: h=11 m=28 s=35
